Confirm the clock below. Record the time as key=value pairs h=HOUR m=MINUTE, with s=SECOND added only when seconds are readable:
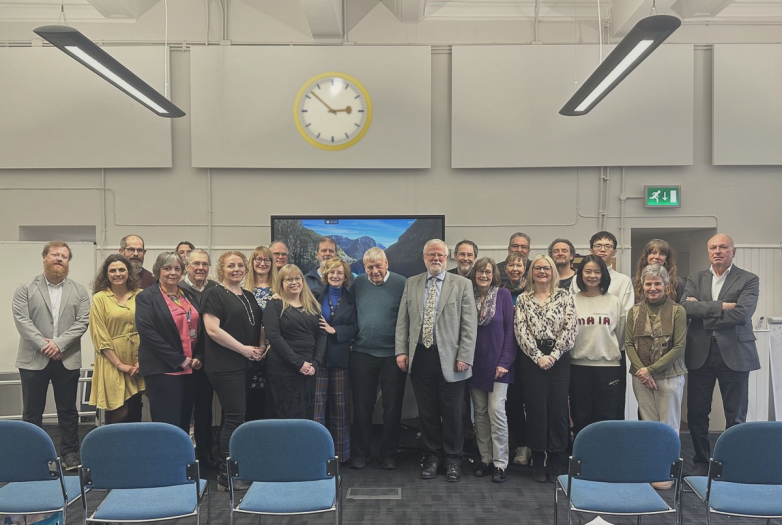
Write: h=2 m=52
